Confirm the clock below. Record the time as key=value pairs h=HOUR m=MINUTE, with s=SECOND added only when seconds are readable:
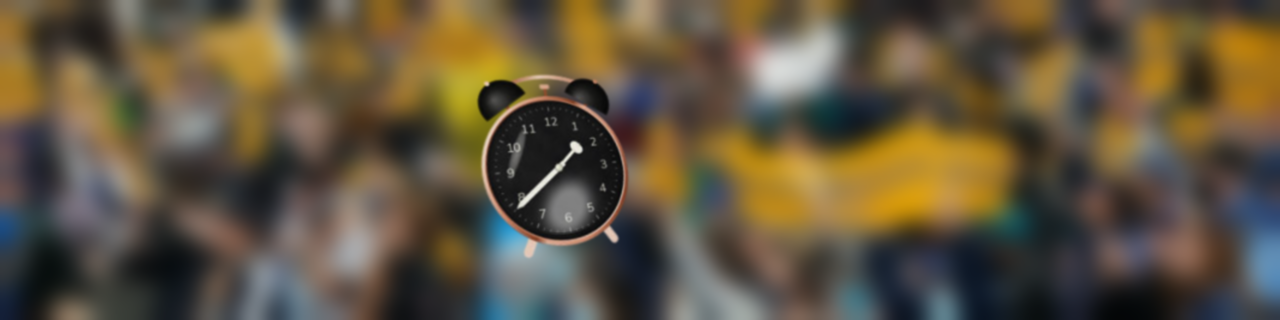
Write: h=1 m=39
